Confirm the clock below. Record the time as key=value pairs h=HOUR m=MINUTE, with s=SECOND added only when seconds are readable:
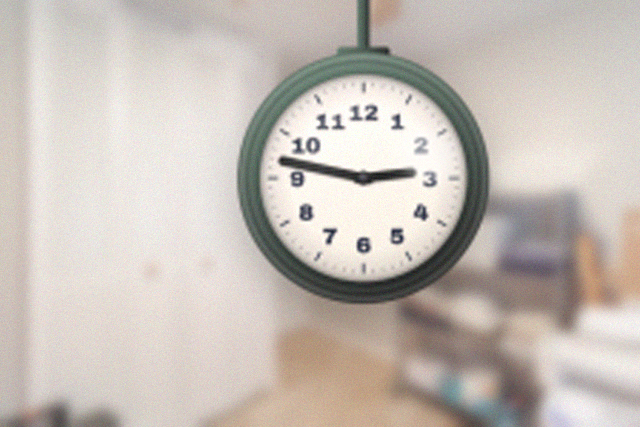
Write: h=2 m=47
